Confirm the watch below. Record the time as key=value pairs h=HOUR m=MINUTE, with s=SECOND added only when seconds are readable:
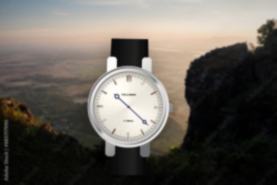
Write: h=10 m=22
